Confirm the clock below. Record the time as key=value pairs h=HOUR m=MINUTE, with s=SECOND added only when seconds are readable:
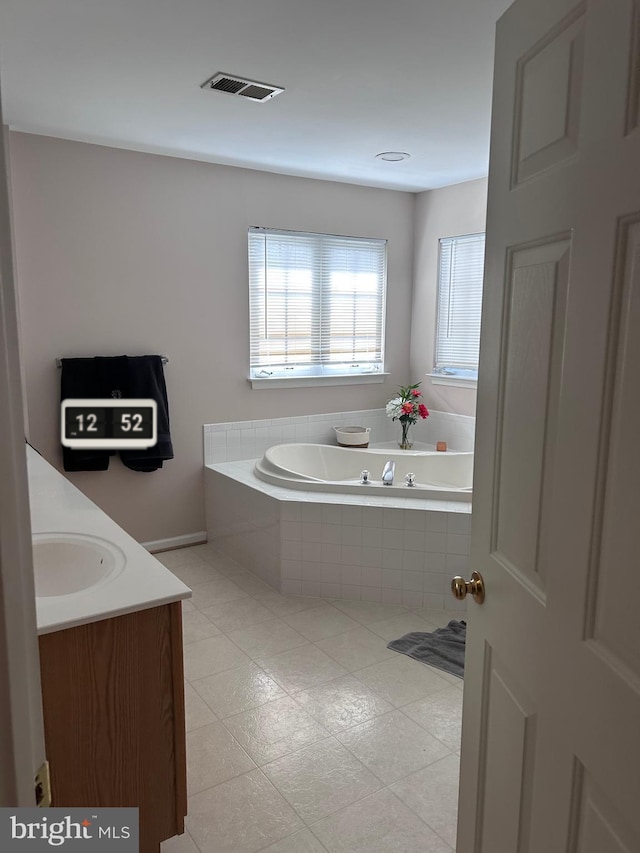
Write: h=12 m=52
